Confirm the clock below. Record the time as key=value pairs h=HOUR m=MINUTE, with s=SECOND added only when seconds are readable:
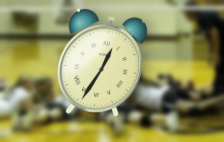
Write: h=12 m=34
